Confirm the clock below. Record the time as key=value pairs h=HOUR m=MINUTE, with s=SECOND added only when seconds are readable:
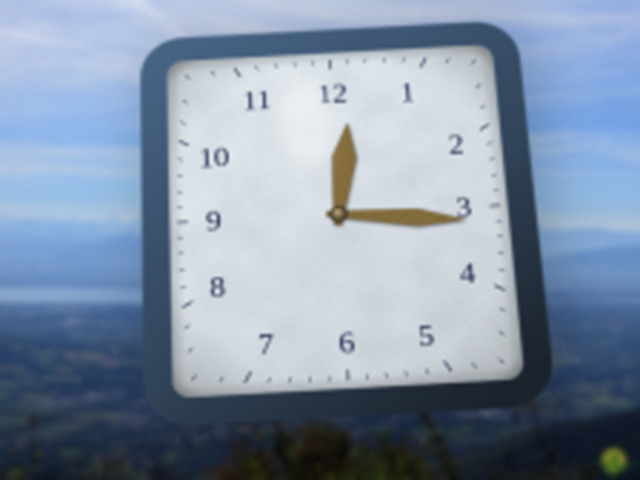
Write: h=12 m=16
